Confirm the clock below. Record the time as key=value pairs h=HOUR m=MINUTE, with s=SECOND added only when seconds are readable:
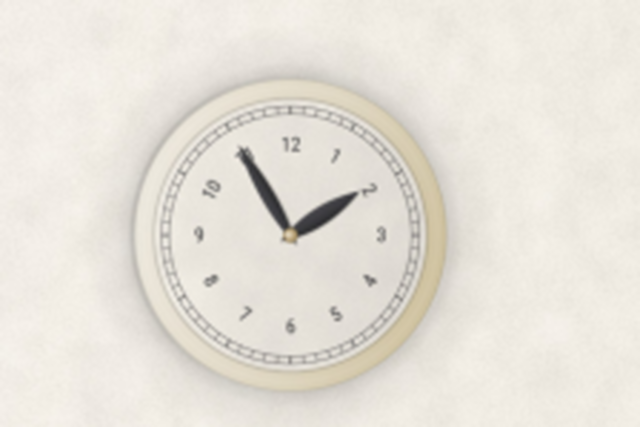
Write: h=1 m=55
